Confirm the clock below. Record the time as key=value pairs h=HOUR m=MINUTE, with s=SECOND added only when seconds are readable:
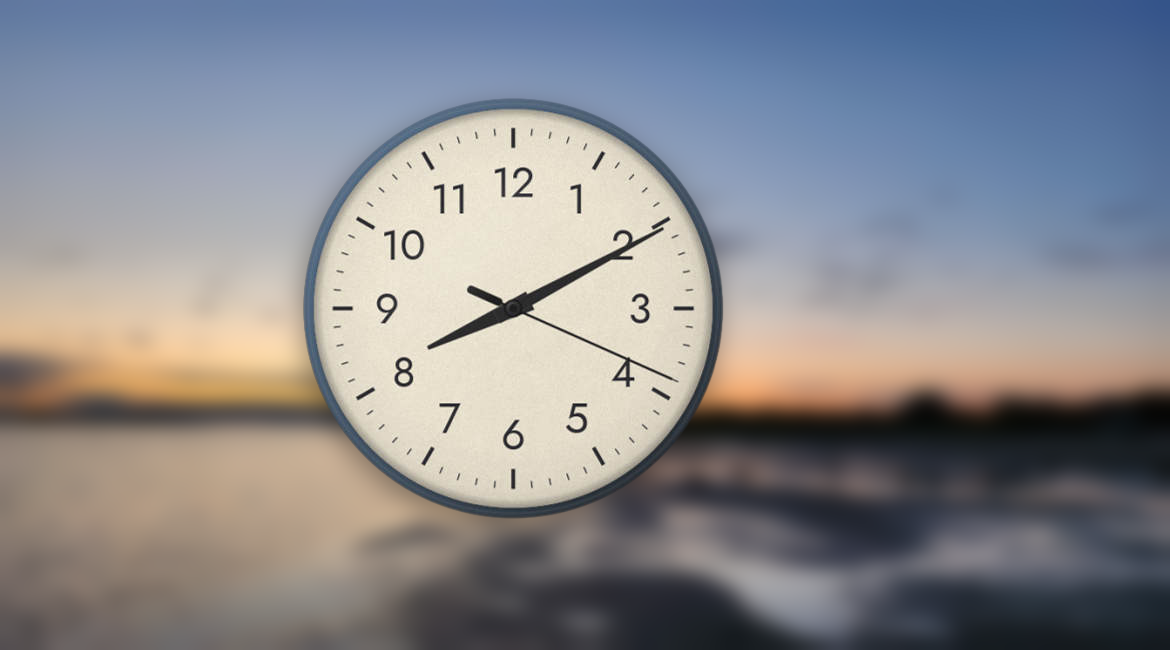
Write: h=8 m=10 s=19
